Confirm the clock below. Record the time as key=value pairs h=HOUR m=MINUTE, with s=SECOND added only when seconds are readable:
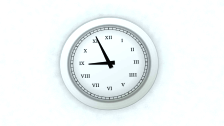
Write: h=8 m=56
